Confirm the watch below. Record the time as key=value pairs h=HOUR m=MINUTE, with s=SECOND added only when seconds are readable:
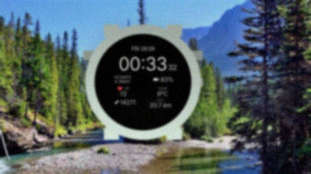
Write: h=0 m=33
